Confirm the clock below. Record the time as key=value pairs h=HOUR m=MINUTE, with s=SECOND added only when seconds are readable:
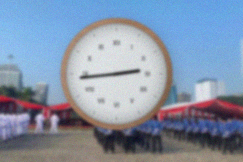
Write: h=2 m=44
